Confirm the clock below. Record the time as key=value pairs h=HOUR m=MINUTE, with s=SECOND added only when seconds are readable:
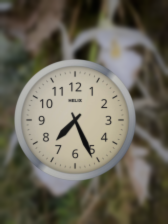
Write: h=7 m=26
